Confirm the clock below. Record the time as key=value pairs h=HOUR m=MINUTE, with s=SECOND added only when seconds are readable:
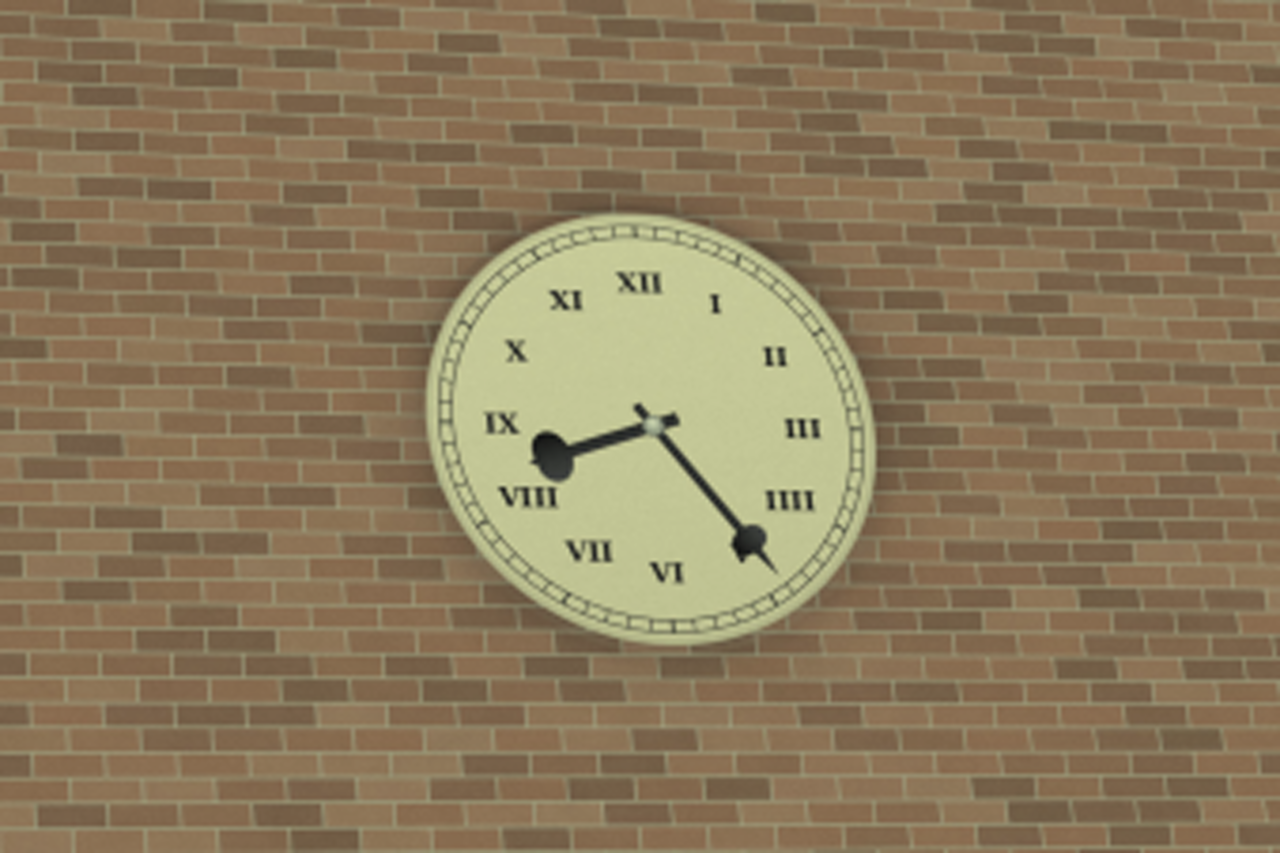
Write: h=8 m=24
